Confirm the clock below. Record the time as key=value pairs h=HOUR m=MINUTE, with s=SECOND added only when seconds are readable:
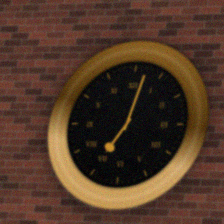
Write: h=7 m=2
